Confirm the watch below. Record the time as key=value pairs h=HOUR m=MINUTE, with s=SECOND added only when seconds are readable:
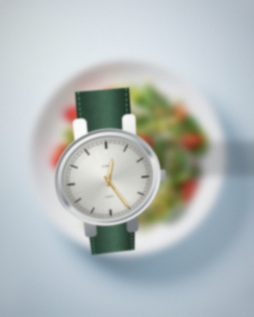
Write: h=12 m=25
